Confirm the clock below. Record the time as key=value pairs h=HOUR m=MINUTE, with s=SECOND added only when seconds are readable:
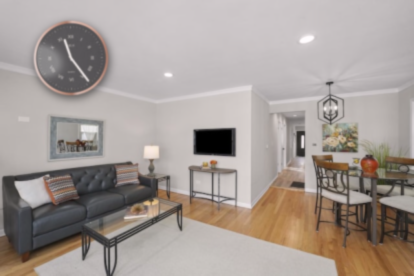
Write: h=11 m=24
